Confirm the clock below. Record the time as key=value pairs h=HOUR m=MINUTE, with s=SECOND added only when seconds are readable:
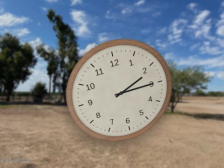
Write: h=2 m=15
